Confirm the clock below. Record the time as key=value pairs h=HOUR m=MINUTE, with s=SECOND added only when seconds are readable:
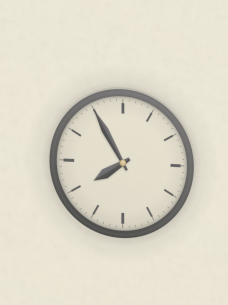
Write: h=7 m=55
